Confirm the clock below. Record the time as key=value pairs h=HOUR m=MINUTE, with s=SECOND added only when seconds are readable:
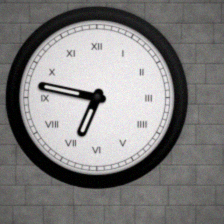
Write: h=6 m=47
